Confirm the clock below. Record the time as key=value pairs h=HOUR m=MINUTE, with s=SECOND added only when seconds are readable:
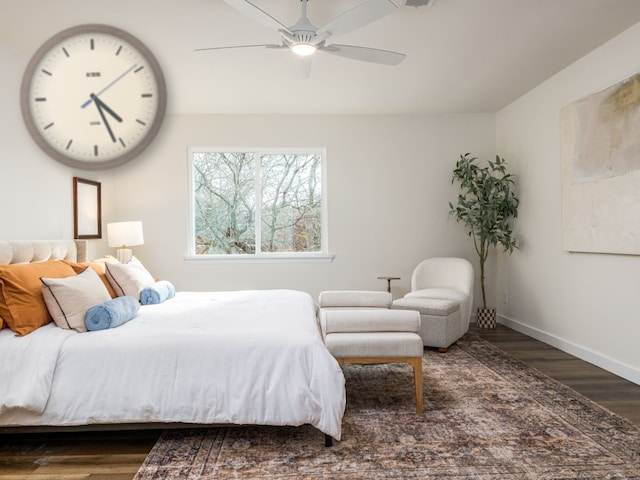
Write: h=4 m=26 s=9
